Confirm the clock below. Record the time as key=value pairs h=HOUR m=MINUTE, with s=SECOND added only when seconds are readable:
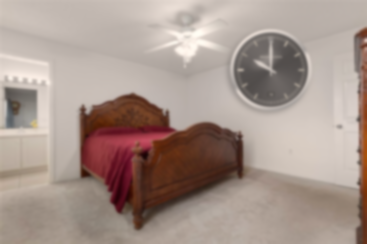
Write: h=10 m=0
